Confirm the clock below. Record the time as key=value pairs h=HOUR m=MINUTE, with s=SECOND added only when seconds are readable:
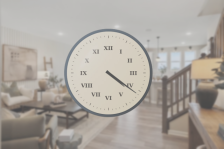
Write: h=4 m=21
